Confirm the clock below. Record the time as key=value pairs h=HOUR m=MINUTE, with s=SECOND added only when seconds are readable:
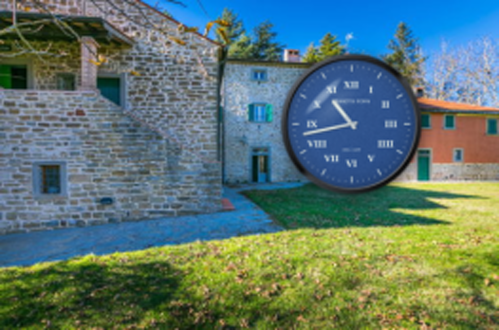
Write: h=10 m=43
